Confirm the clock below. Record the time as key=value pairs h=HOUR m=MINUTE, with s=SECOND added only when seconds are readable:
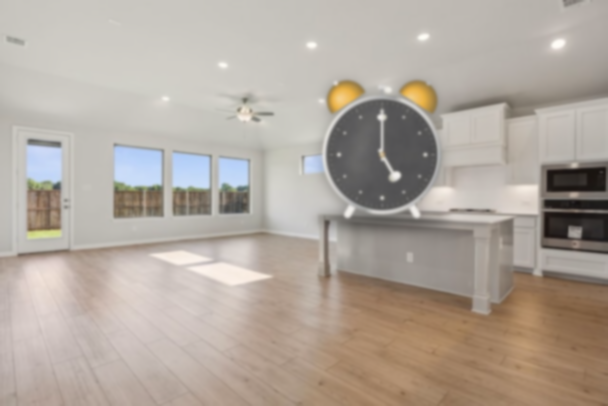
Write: h=5 m=0
